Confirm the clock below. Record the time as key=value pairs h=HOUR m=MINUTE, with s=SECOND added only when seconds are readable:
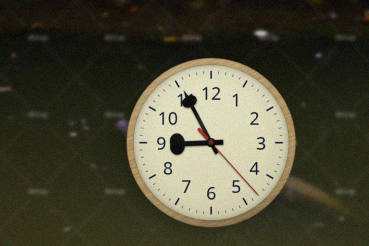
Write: h=8 m=55 s=23
